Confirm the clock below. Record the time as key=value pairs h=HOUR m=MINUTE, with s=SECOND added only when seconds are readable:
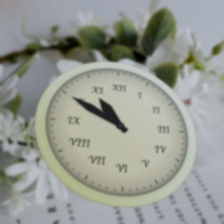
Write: h=10 m=50
